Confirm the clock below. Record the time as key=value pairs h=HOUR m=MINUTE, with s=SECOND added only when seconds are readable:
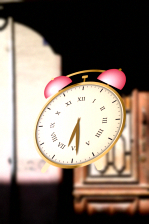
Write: h=6 m=29
